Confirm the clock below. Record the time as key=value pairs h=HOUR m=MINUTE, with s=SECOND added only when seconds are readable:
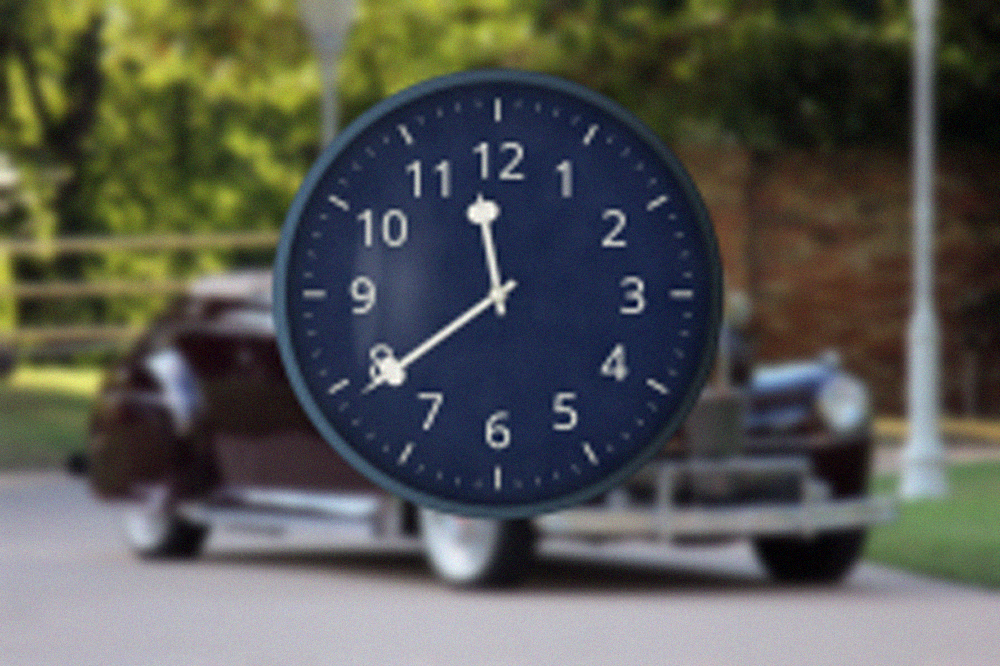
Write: h=11 m=39
